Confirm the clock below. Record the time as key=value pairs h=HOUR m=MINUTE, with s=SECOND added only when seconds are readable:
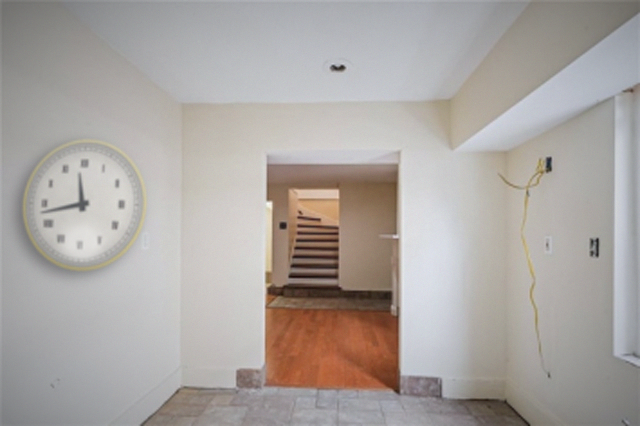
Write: h=11 m=43
